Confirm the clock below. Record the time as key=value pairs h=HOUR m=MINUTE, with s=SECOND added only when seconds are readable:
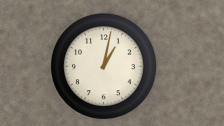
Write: h=1 m=2
